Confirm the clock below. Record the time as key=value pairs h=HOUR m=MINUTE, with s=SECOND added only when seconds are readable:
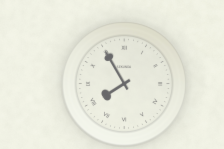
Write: h=7 m=55
